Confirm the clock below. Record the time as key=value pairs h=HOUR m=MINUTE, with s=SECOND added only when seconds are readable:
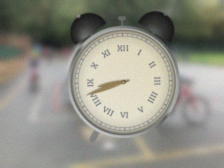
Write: h=8 m=42
